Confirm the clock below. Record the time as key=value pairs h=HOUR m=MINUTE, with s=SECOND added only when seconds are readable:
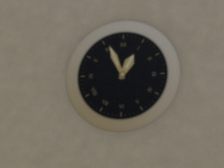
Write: h=12 m=56
